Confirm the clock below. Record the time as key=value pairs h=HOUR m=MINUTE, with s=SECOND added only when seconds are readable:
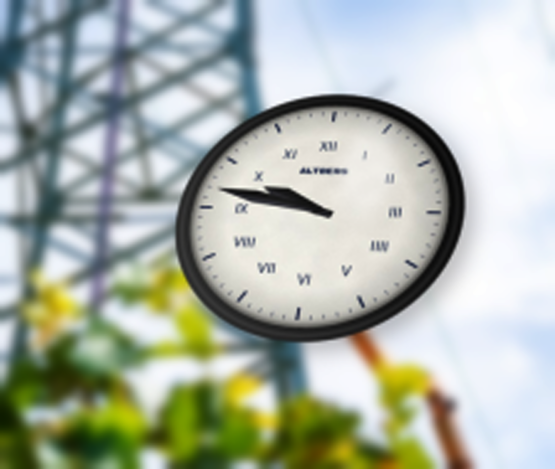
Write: h=9 m=47
